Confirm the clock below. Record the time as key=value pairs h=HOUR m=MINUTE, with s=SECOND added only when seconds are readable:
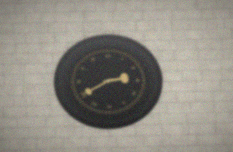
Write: h=2 m=40
